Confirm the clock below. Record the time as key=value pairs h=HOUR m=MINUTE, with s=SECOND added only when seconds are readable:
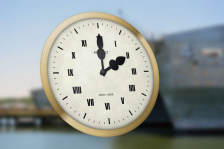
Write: h=2 m=0
